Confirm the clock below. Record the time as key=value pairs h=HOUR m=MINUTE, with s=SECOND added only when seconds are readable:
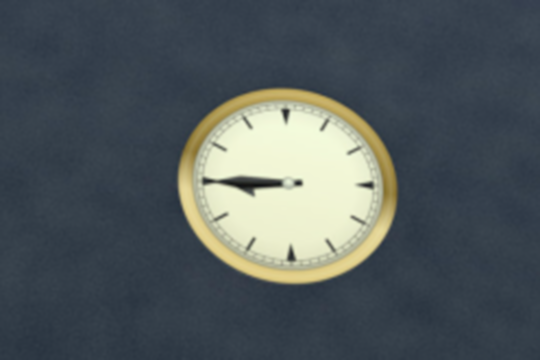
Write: h=8 m=45
